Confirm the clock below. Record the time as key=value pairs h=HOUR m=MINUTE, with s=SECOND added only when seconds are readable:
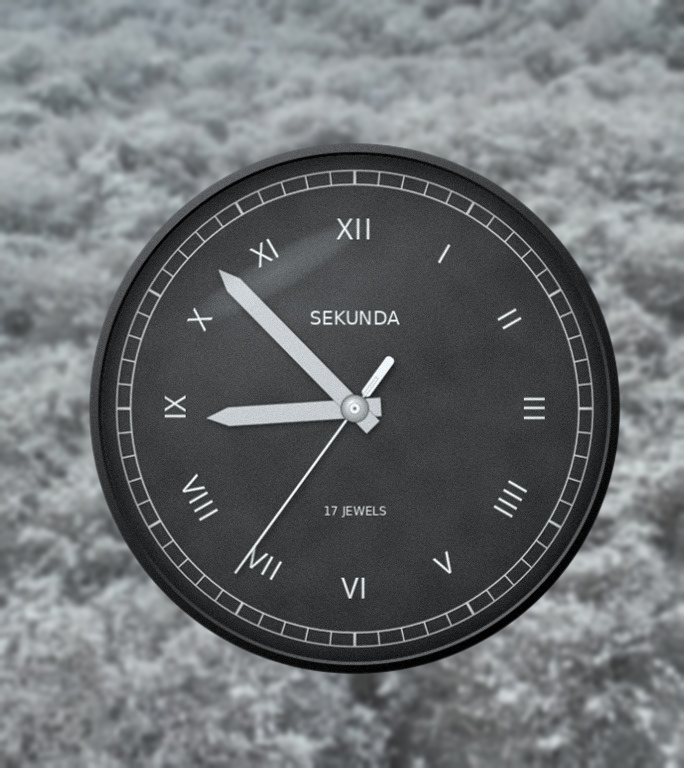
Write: h=8 m=52 s=36
